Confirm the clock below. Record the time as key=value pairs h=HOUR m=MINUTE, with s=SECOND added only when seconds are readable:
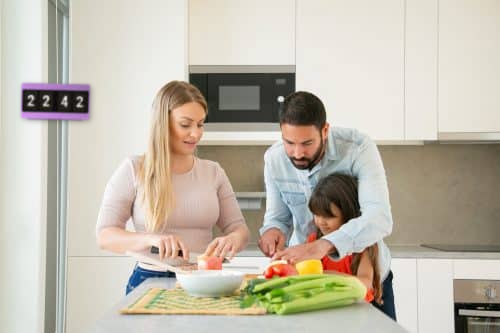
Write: h=22 m=42
